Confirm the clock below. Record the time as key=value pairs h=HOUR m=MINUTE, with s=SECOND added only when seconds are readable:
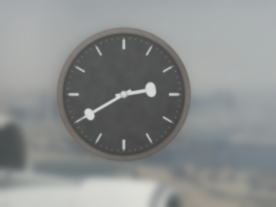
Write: h=2 m=40
